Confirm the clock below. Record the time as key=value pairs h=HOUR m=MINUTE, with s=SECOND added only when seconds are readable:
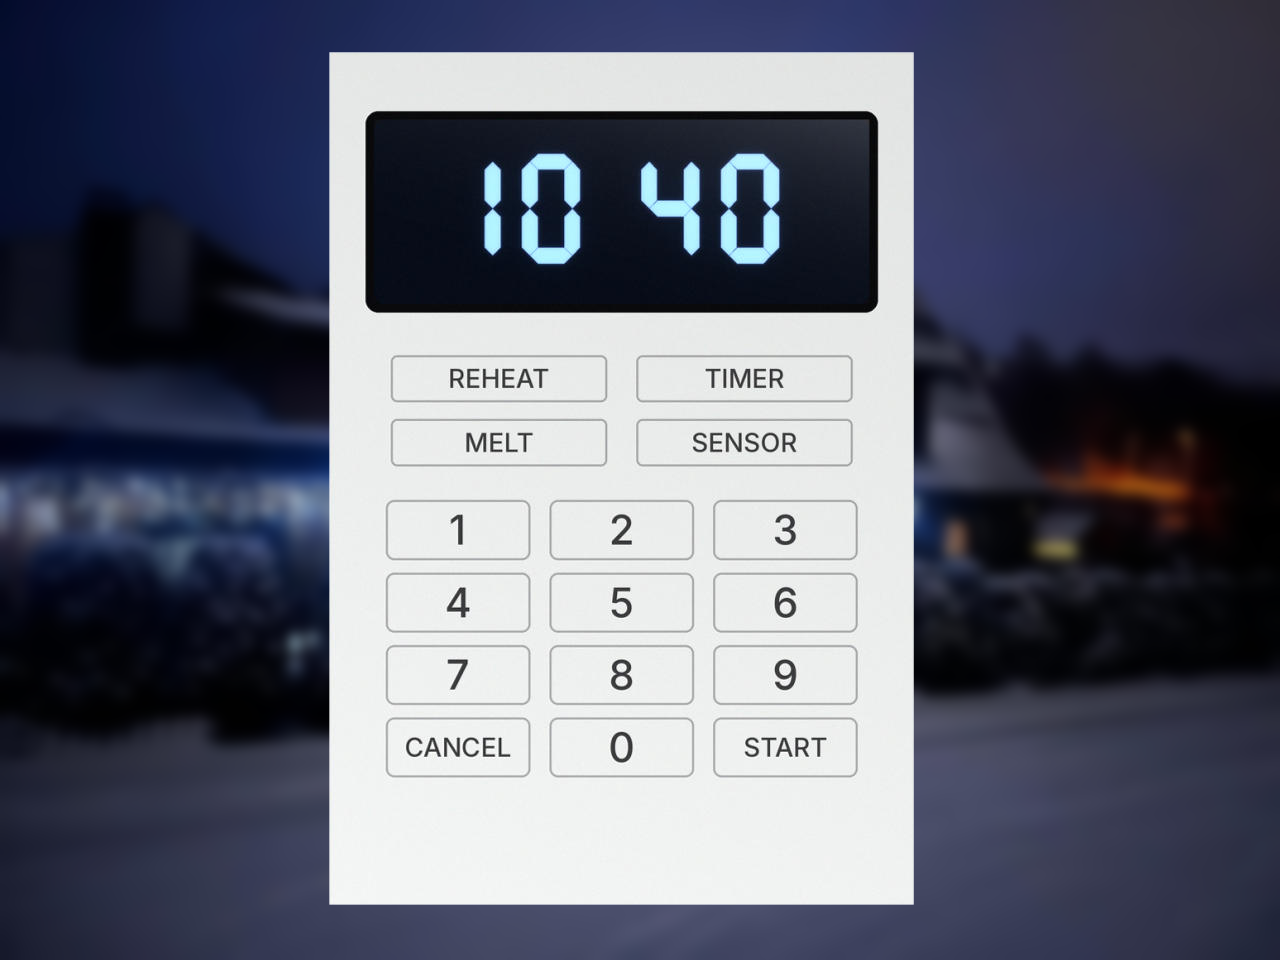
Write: h=10 m=40
